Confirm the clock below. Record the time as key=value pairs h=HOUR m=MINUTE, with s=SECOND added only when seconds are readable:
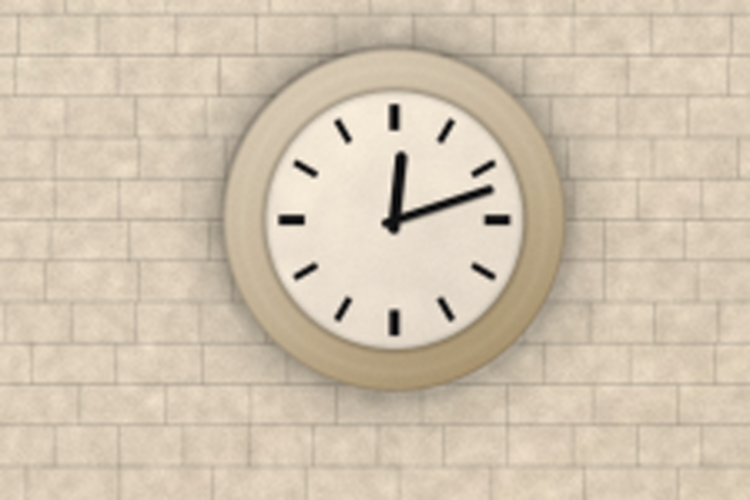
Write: h=12 m=12
